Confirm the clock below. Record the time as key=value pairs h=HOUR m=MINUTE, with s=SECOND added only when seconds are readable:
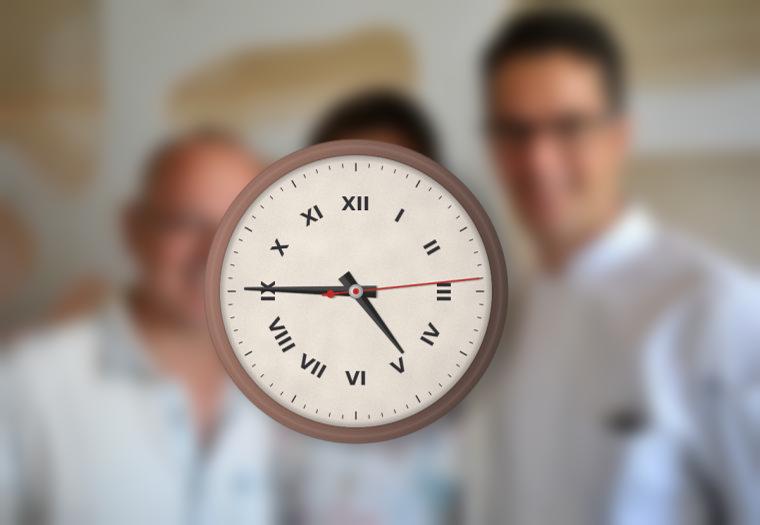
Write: h=4 m=45 s=14
